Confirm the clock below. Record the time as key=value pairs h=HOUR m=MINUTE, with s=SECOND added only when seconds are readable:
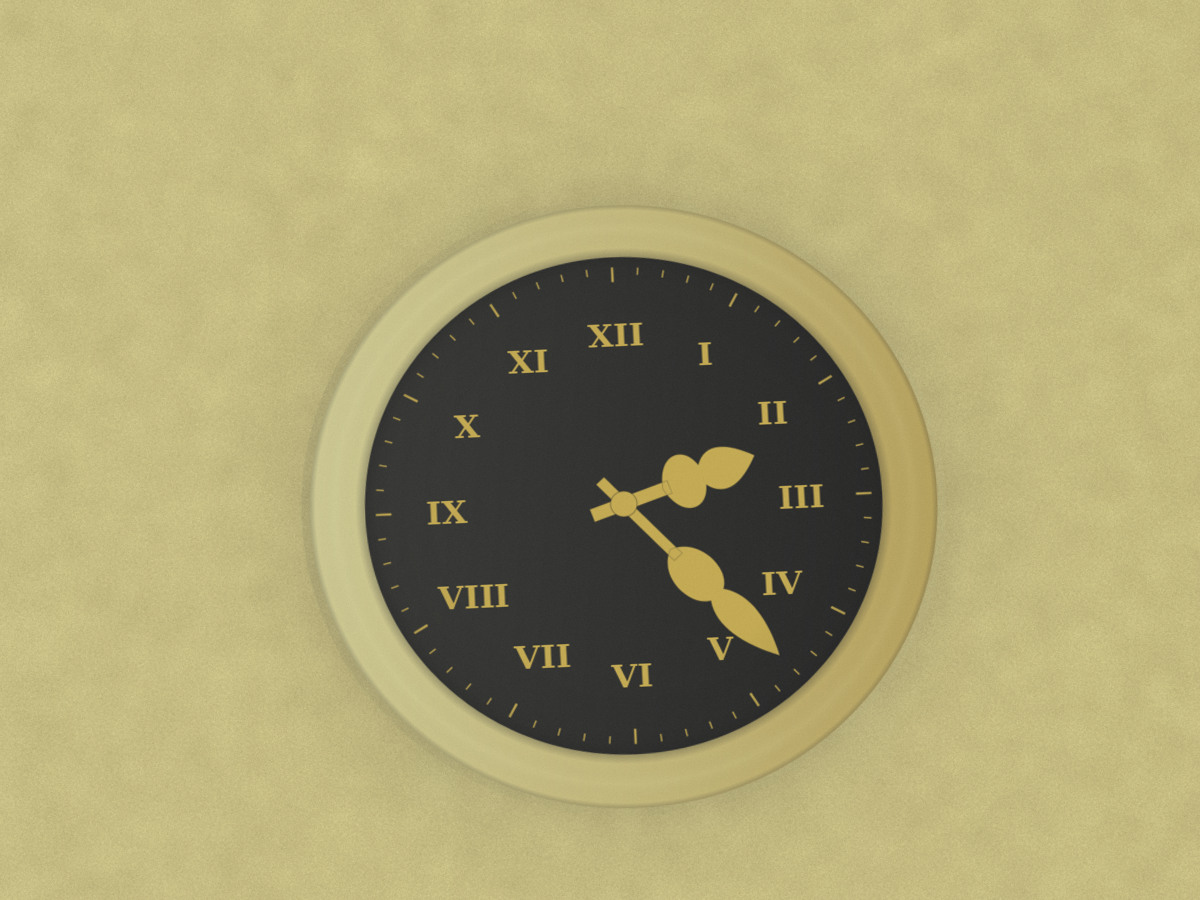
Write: h=2 m=23
